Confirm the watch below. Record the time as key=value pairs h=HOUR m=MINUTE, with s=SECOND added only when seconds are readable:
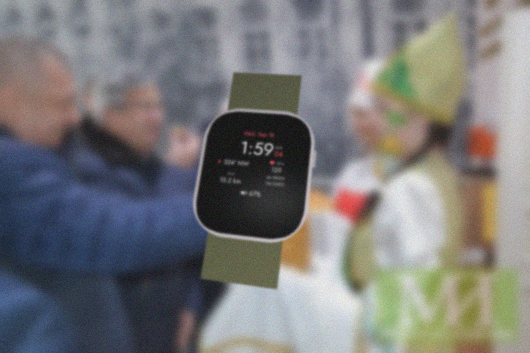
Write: h=1 m=59
